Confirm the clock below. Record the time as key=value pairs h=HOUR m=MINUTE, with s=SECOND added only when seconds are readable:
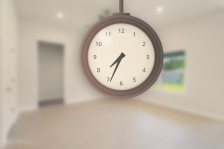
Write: h=7 m=34
